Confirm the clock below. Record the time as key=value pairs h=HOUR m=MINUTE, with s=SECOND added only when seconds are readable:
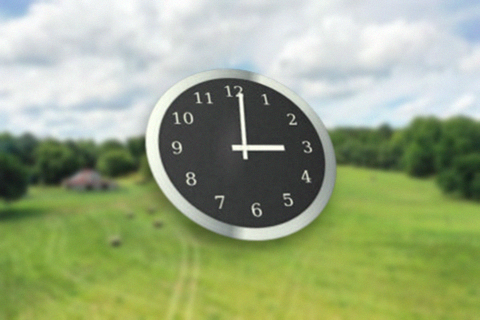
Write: h=3 m=1
